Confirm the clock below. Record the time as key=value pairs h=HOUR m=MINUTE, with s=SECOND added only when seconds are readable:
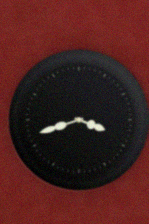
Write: h=3 m=42
